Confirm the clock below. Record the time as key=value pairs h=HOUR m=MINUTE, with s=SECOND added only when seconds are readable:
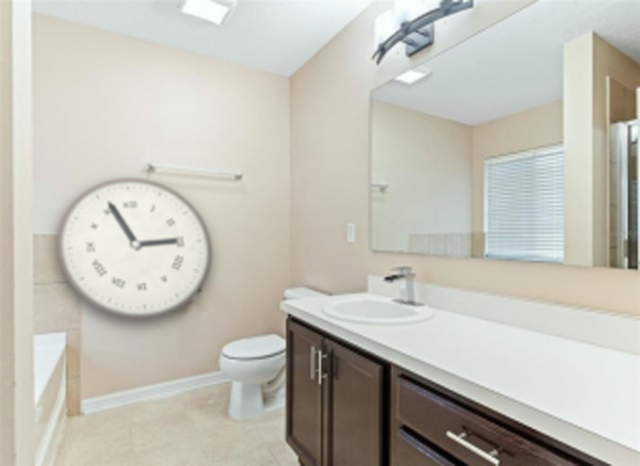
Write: h=2 m=56
